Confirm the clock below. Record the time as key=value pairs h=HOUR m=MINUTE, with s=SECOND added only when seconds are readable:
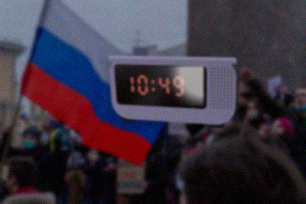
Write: h=10 m=49
